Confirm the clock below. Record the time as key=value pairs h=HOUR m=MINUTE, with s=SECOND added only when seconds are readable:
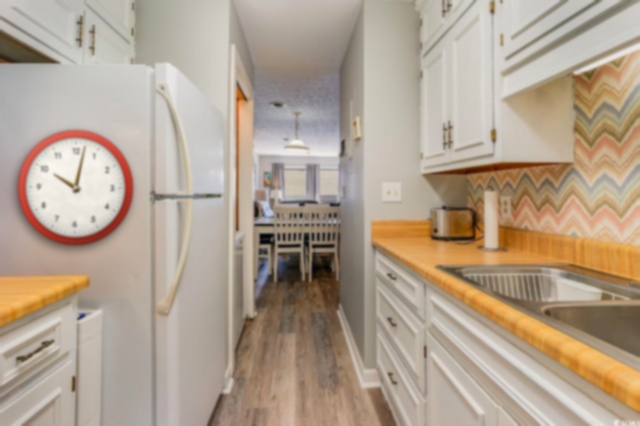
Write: h=10 m=2
